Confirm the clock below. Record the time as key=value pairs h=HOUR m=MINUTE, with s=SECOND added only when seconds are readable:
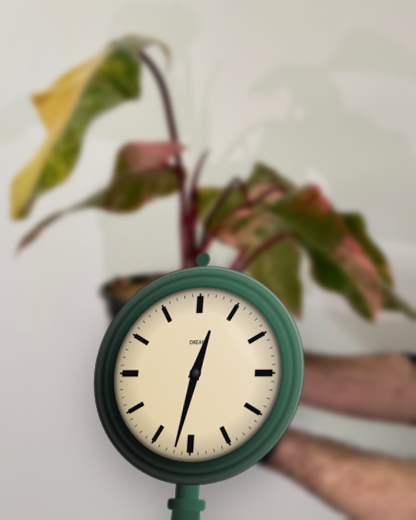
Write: h=12 m=32
